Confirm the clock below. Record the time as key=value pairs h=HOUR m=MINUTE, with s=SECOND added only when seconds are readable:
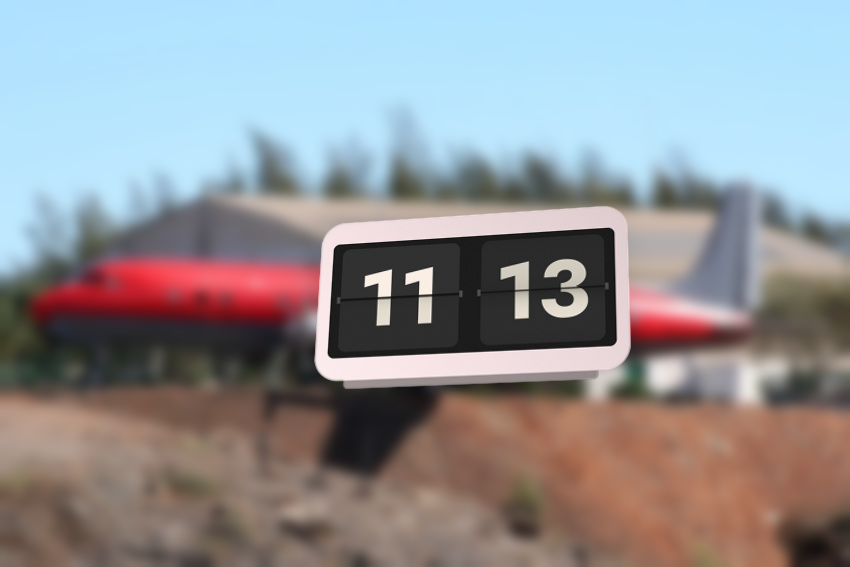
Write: h=11 m=13
